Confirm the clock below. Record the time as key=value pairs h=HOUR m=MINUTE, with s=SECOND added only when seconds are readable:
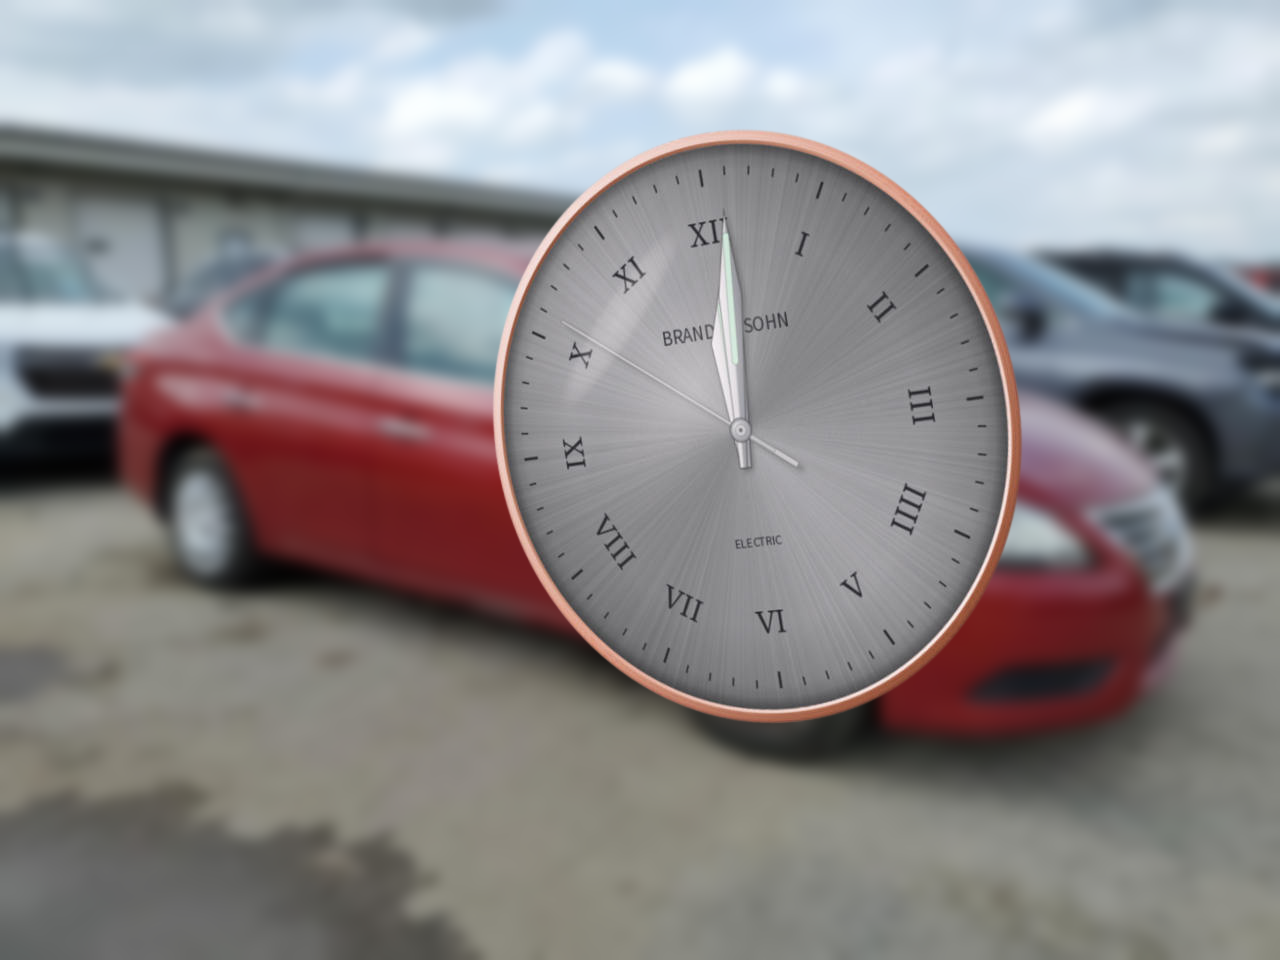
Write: h=12 m=0 s=51
